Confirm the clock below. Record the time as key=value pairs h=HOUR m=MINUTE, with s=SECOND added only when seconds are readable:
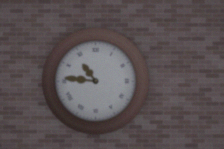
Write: h=10 m=46
